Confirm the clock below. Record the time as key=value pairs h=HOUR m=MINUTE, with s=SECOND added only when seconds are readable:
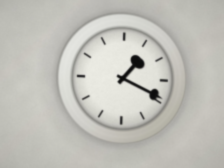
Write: h=1 m=19
